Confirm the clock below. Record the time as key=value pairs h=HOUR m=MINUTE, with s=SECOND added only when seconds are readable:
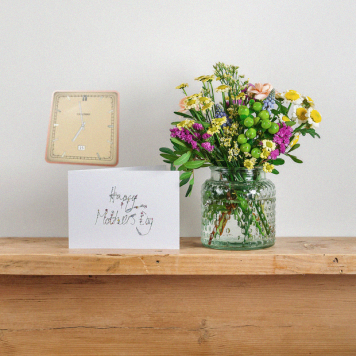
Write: h=6 m=58
